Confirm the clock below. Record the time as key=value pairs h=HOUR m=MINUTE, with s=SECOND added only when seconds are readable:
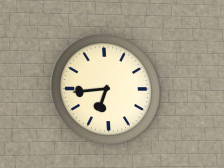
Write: h=6 m=44
